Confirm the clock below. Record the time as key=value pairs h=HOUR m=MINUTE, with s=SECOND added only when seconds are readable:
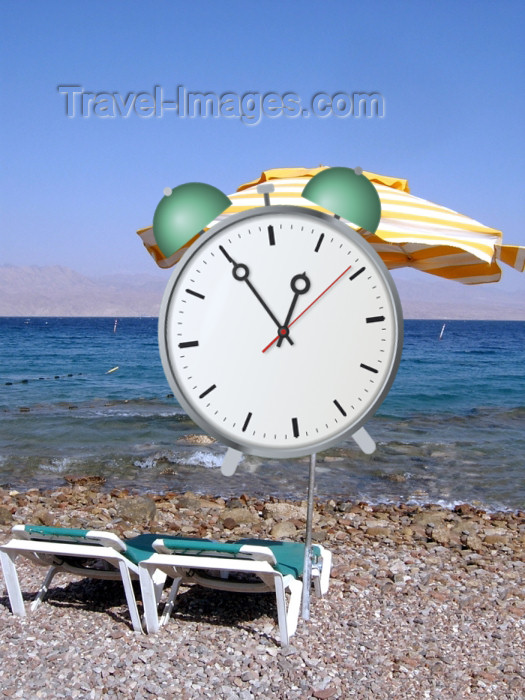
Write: h=12 m=55 s=9
